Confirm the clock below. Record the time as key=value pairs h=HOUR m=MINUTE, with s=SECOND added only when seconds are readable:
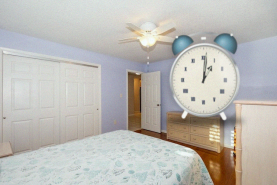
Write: h=1 m=1
